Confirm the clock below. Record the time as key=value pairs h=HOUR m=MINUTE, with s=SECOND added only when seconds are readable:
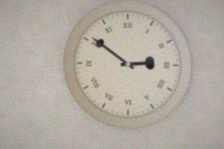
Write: h=2 m=51
